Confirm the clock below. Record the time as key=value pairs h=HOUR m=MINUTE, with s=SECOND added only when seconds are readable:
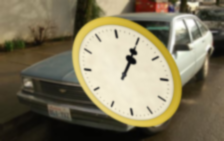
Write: h=1 m=5
